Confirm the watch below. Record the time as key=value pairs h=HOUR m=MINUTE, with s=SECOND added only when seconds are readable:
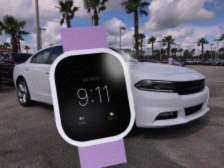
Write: h=9 m=11
